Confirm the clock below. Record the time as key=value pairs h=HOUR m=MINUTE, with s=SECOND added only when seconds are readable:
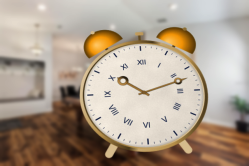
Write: h=10 m=12
